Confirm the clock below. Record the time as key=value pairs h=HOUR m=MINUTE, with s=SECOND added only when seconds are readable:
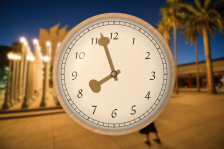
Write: h=7 m=57
